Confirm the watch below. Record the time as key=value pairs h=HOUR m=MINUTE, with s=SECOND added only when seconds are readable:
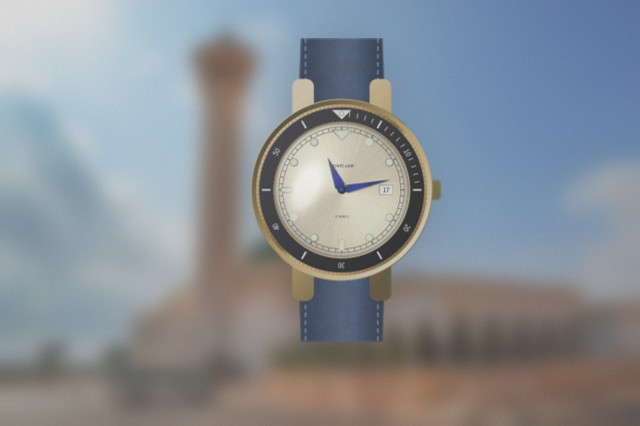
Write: h=11 m=13
